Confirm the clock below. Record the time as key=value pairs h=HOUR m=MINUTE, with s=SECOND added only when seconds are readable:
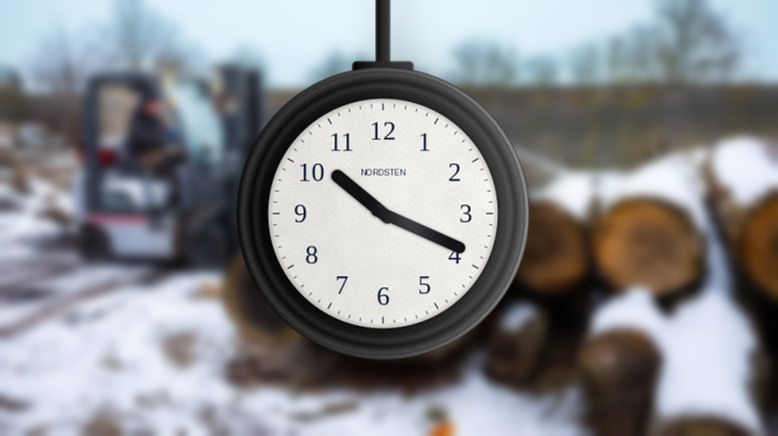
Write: h=10 m=19
